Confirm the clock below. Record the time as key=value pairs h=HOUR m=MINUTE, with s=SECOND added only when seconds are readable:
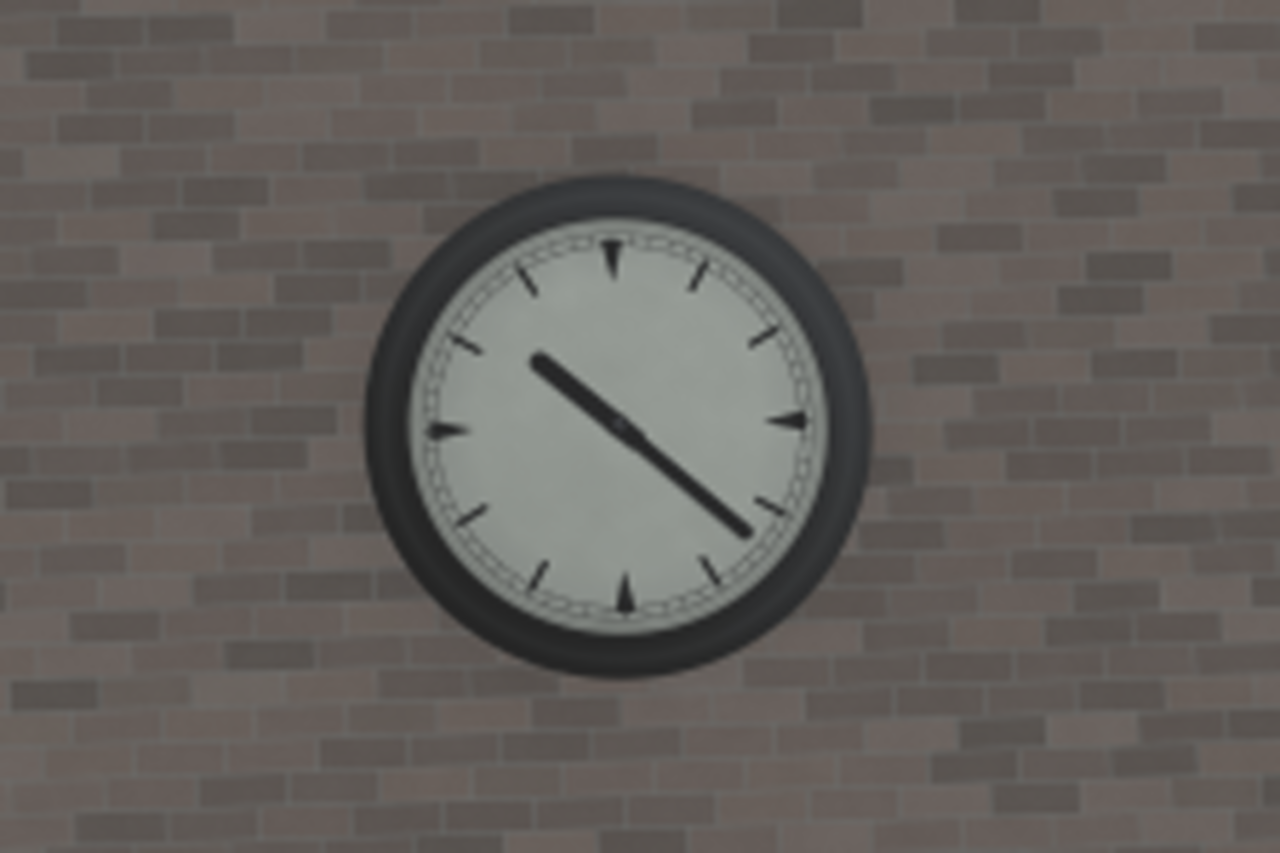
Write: h=10 m=22
